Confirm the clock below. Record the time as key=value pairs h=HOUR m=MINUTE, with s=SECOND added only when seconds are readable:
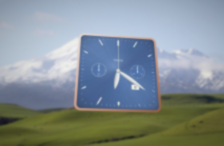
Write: h=6 m=21
